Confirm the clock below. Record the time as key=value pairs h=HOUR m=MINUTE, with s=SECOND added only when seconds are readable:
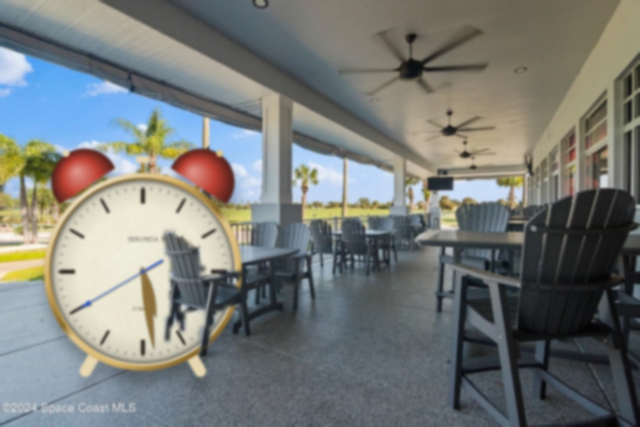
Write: h=5 m=28 s=40
